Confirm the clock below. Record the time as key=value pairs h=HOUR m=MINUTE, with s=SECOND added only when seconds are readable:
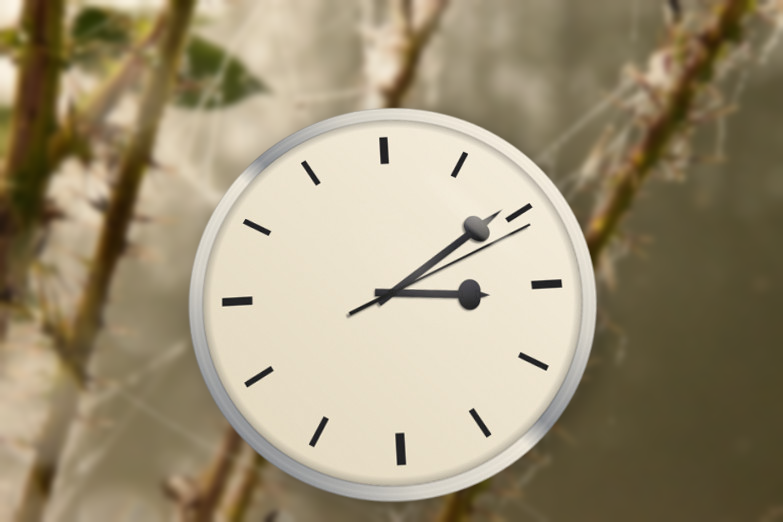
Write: h=3 m=9 s=11
